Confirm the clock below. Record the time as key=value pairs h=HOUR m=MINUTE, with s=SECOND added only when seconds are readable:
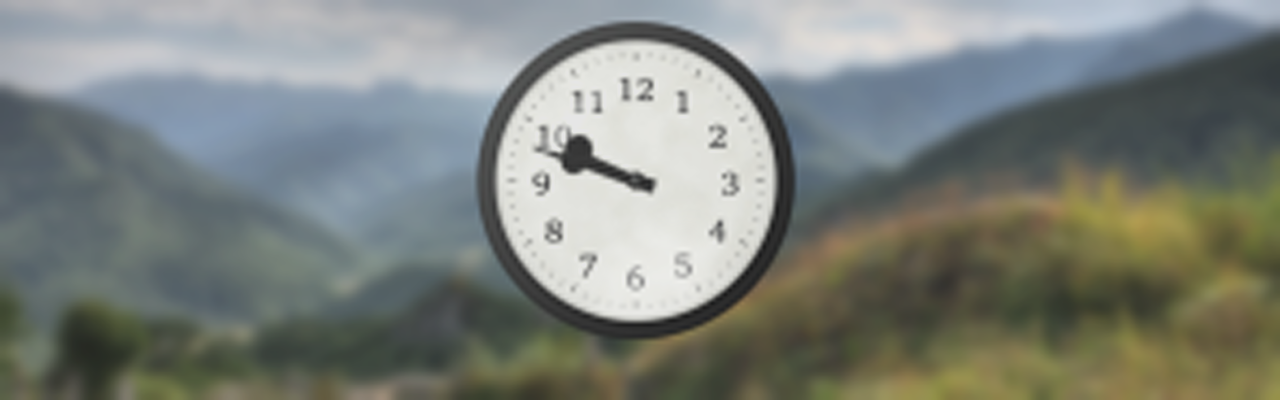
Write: h=9 m=48
